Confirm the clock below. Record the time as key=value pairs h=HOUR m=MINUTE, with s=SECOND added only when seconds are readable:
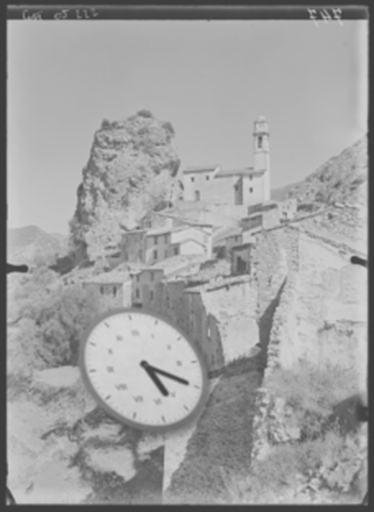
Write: h=5 m=20
